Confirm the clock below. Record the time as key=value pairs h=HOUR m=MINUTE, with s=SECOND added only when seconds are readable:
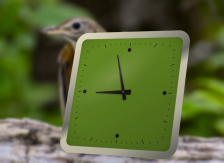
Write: h=8 m=57
